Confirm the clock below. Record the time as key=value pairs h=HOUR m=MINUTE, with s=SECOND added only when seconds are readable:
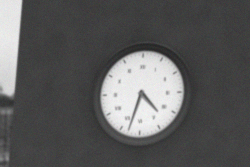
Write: h=4 m=33
